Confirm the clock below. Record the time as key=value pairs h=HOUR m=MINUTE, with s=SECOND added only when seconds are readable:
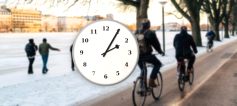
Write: h=2 m=5
